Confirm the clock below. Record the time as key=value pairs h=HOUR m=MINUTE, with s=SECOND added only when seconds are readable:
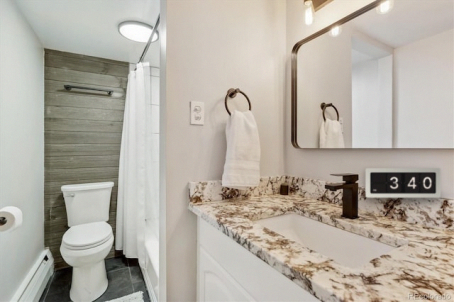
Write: h=3 m=40
